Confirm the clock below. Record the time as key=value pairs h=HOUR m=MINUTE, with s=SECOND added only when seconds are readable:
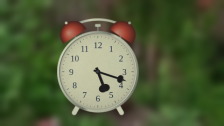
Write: h=5 m=18
